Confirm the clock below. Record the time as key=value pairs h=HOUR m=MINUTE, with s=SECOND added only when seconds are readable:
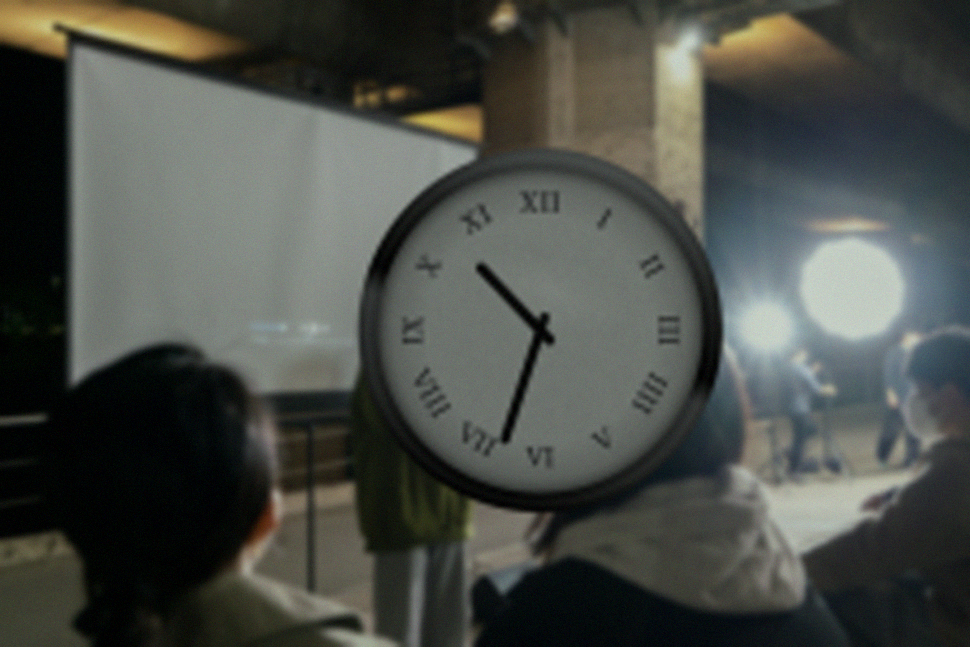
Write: h=10 m=33
